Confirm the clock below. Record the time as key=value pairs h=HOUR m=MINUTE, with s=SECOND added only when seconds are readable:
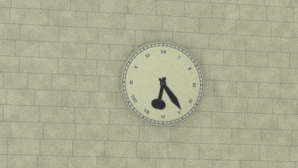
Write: h=6 m=24
